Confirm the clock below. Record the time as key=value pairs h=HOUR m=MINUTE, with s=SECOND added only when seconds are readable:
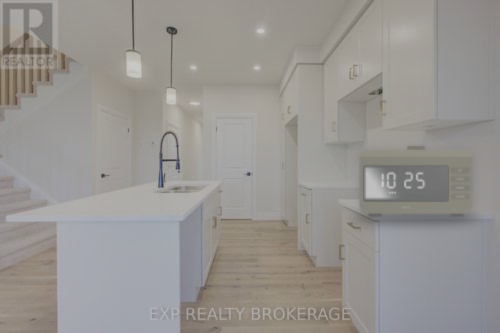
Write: h=10 m=25
